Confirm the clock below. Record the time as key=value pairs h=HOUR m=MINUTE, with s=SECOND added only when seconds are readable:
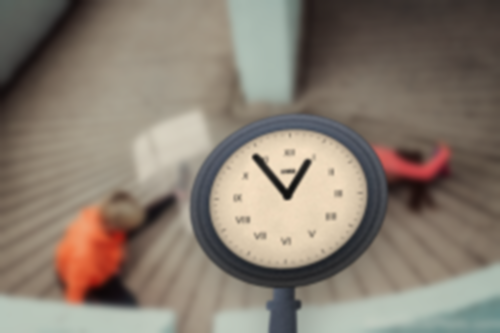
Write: h=12 m=54
